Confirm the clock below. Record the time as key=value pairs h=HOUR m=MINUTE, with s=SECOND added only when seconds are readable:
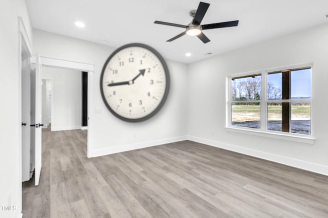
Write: h=1 m=44
